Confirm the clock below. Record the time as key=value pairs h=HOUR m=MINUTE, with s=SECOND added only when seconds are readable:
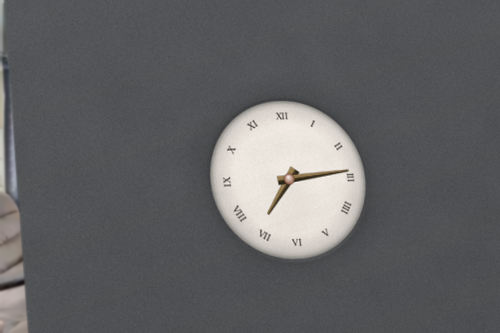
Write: h=7 m=14
